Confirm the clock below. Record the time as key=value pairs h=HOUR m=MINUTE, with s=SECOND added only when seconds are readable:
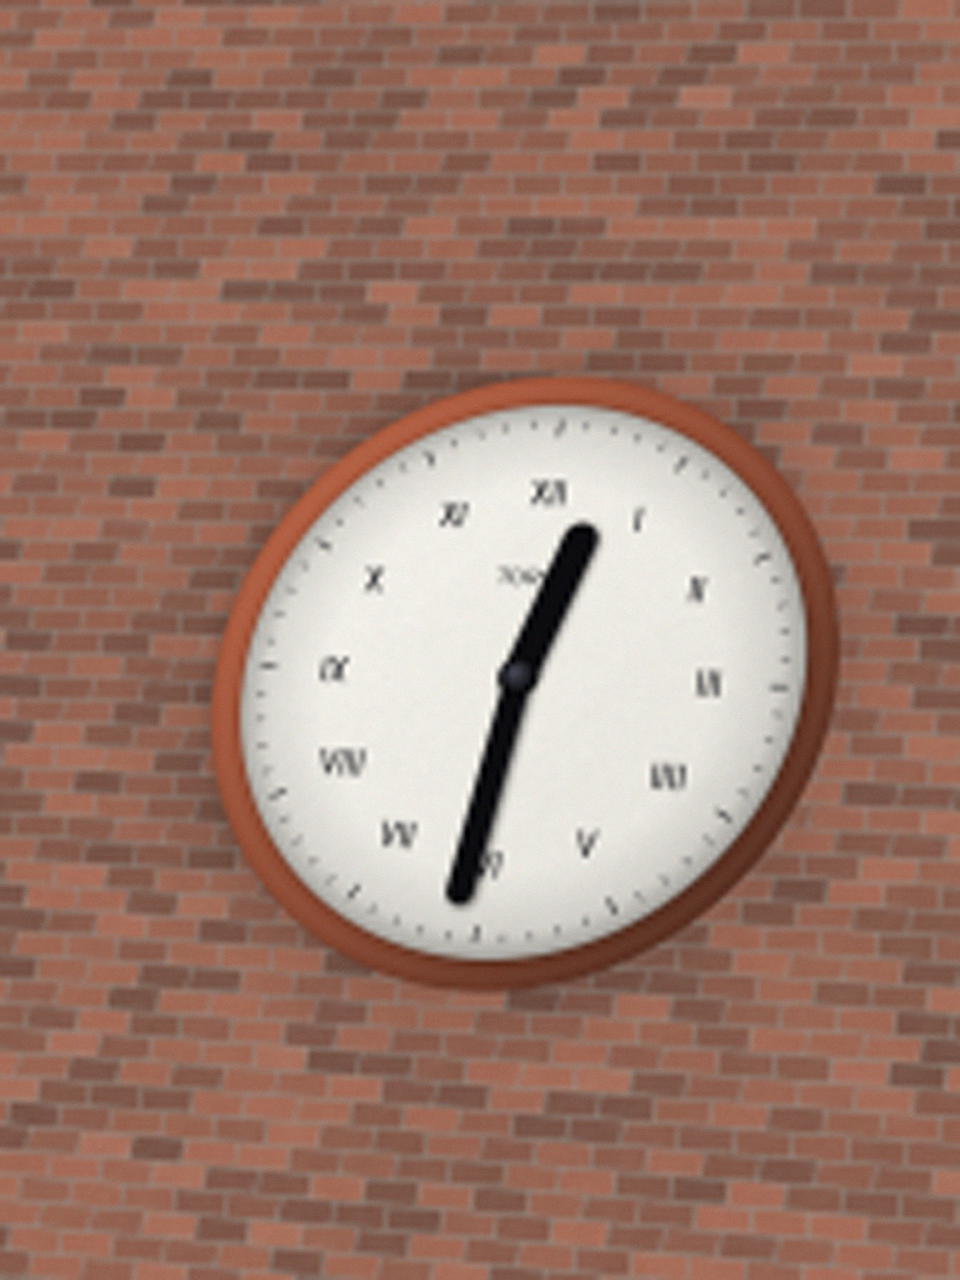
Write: h=12 m=31
